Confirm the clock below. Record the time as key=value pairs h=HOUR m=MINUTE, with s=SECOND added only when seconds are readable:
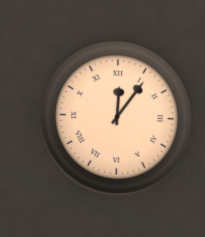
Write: h=12 m=6
